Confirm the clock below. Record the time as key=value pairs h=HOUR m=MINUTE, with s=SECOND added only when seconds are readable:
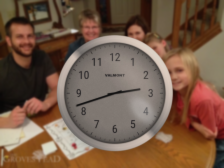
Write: h=2 m=42
